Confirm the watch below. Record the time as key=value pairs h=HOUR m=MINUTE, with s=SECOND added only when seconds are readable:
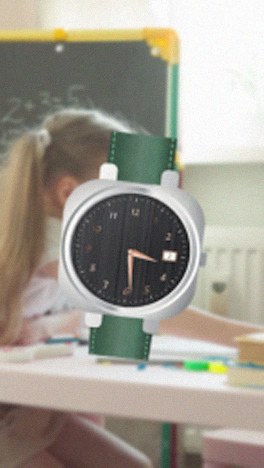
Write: h=3 m=29
